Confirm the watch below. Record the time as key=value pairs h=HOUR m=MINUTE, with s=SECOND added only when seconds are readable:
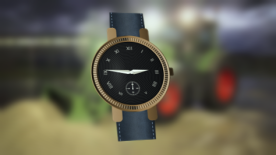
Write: h=2 m=46
